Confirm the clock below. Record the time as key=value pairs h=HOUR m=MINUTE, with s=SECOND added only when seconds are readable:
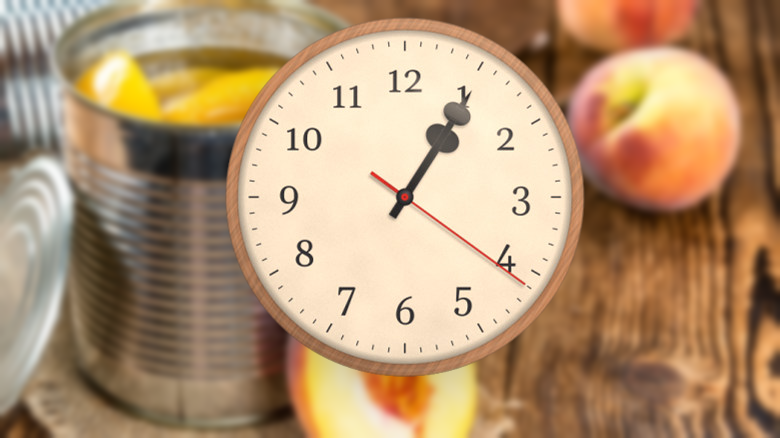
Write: h=1 m=5 s=21
